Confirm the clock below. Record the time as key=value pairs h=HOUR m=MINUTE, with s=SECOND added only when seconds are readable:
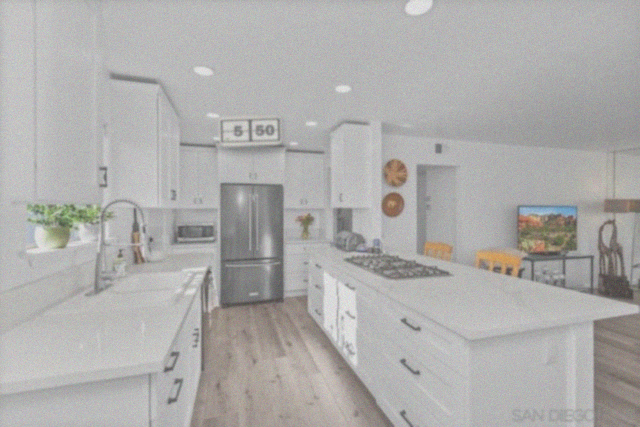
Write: h=5 m=50
